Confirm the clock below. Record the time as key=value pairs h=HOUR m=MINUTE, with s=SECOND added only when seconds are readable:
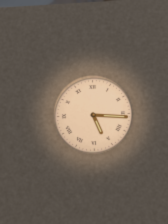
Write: h=5 m=16
